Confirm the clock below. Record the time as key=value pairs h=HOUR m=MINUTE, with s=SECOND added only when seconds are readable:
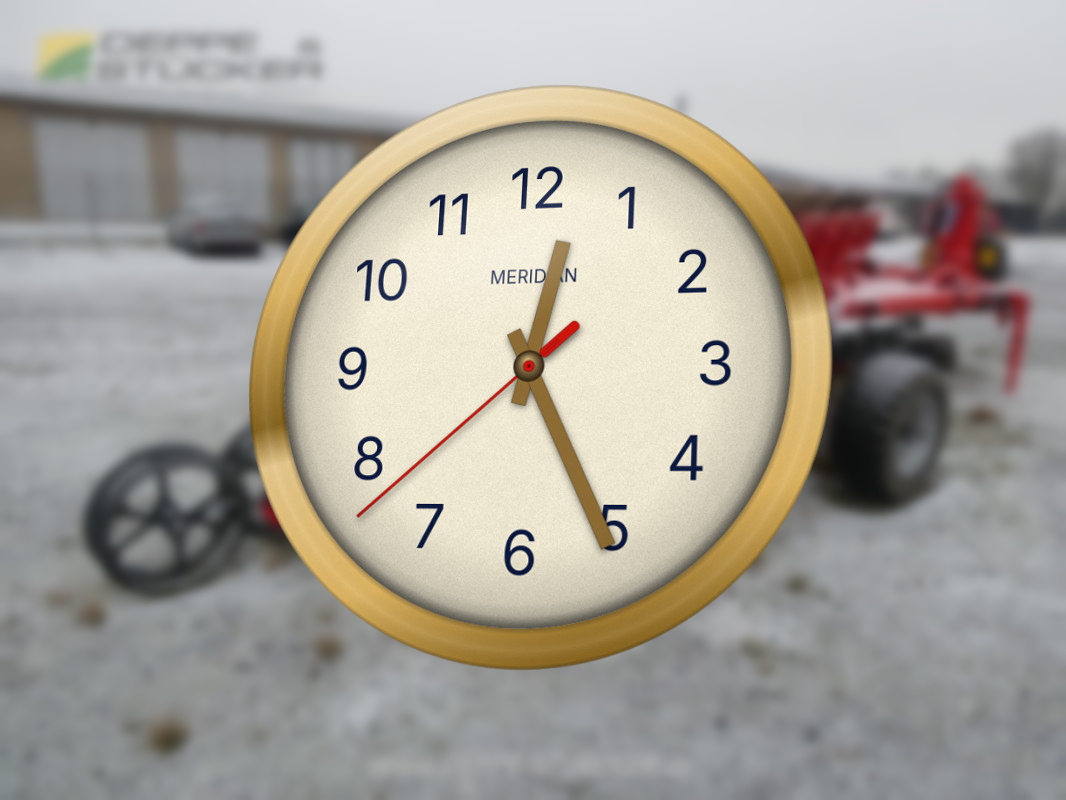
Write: h=12 m=25 s=38
